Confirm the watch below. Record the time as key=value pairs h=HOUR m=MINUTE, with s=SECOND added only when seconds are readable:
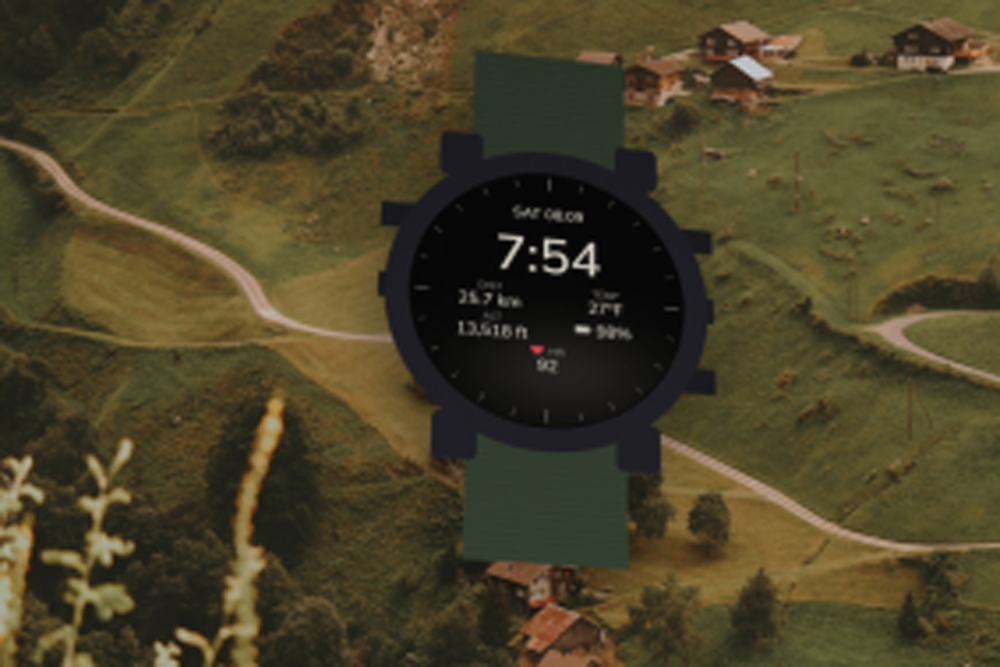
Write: h=7 m=54
